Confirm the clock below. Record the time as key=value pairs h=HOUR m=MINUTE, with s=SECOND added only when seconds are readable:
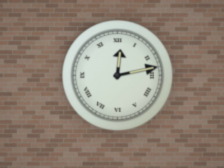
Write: h=12 m=13
